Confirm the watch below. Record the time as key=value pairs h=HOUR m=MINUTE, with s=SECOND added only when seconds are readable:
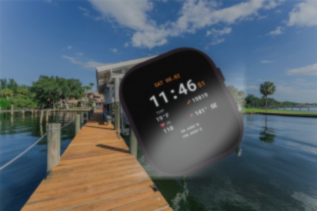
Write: h=11 m=46
